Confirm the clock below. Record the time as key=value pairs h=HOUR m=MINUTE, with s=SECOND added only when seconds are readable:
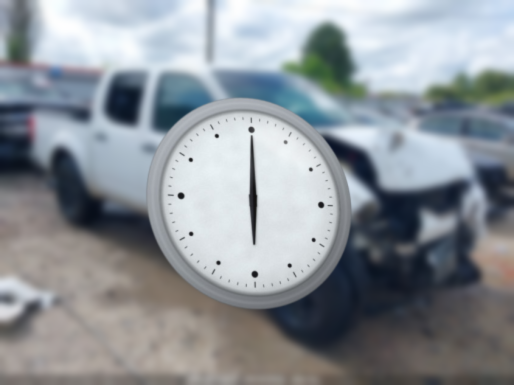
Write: h=6 m=0
